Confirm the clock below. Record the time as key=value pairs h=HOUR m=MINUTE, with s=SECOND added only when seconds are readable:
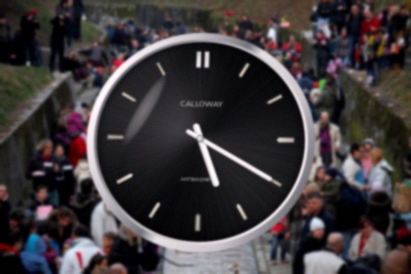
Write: h=5 m=20
